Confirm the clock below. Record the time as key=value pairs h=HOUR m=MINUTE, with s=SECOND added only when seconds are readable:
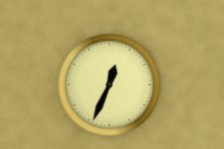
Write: h=12 m=34
